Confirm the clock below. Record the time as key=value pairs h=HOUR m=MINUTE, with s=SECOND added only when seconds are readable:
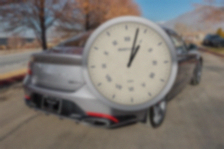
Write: h=1 m=3
